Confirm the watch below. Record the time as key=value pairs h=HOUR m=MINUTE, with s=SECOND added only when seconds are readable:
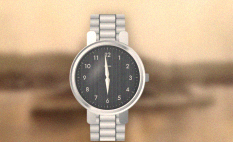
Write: h=5 m=59
